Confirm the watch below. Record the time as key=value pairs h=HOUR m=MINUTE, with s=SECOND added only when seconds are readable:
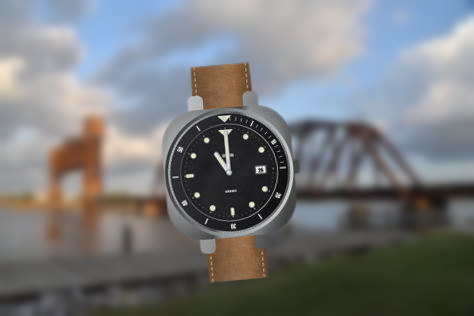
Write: h=11 m=0
